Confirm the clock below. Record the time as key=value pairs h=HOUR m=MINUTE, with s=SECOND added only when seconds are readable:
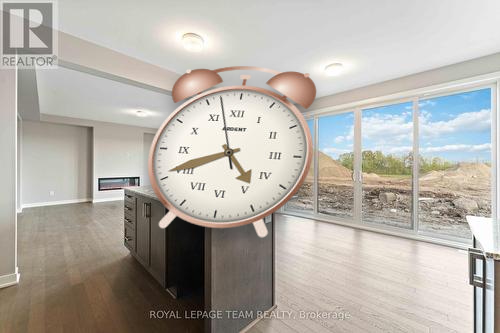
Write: h=4 m=40 s=57
